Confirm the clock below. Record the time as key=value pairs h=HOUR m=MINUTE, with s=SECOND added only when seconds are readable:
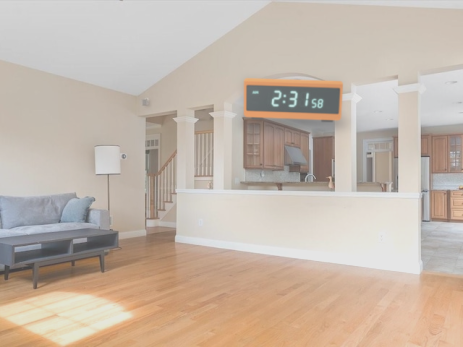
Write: h=2 m=31 s=58
